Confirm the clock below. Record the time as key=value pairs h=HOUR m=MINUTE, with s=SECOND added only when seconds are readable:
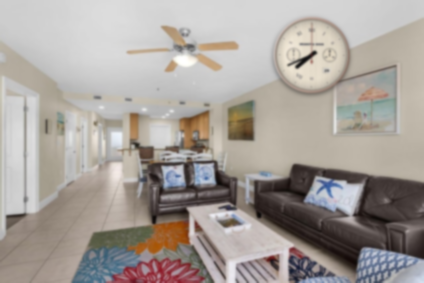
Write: h=7 m=41
